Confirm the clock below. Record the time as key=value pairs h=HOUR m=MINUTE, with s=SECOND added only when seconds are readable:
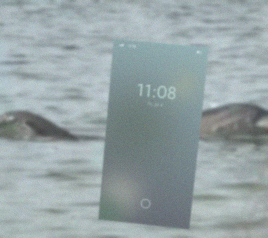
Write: h=11 m=8
